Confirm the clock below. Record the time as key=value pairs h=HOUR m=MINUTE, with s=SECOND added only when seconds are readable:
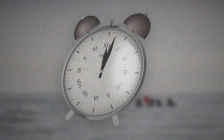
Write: h=12 m=2
